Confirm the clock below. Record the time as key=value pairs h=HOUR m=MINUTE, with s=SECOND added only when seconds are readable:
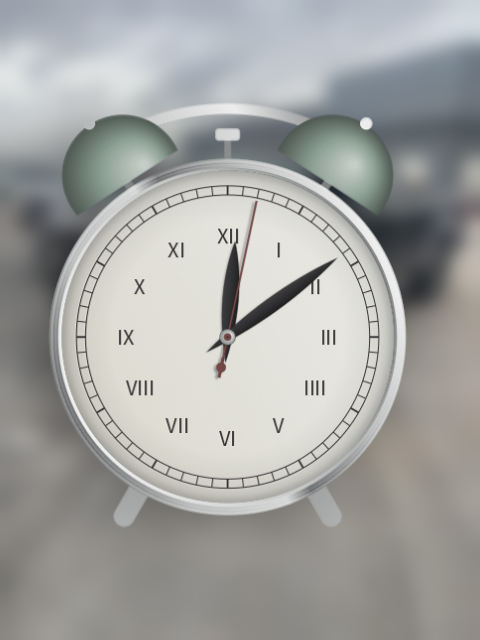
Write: h=12 m=9 s=2
